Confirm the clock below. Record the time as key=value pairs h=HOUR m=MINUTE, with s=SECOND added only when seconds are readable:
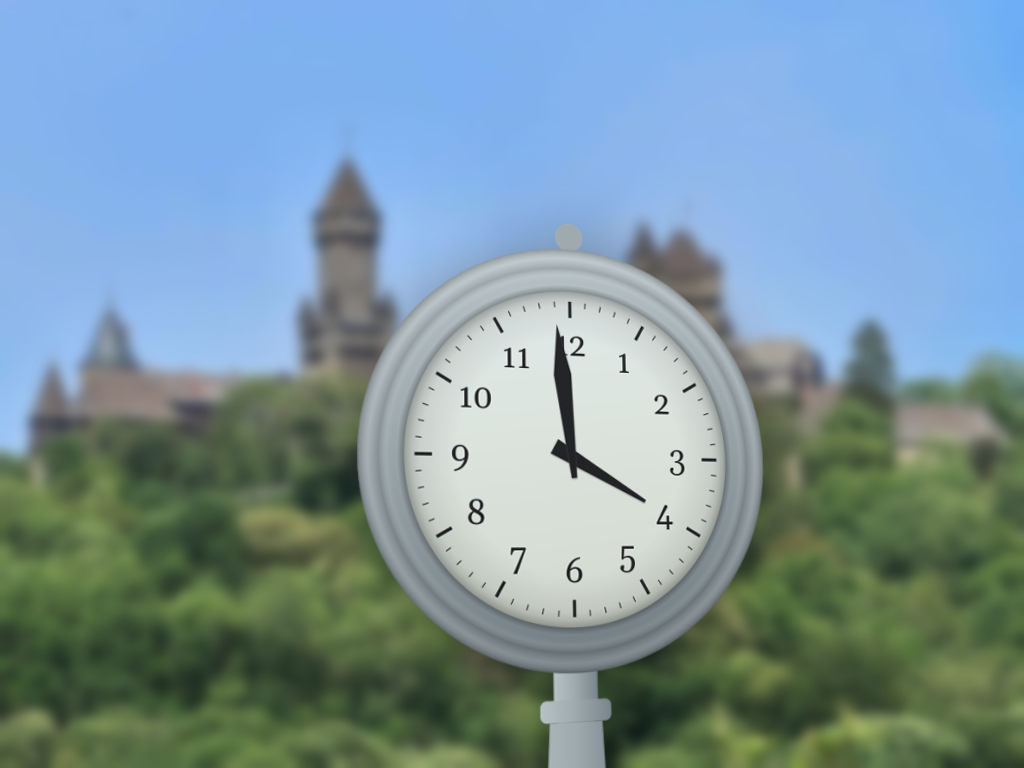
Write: h=3 m=59
